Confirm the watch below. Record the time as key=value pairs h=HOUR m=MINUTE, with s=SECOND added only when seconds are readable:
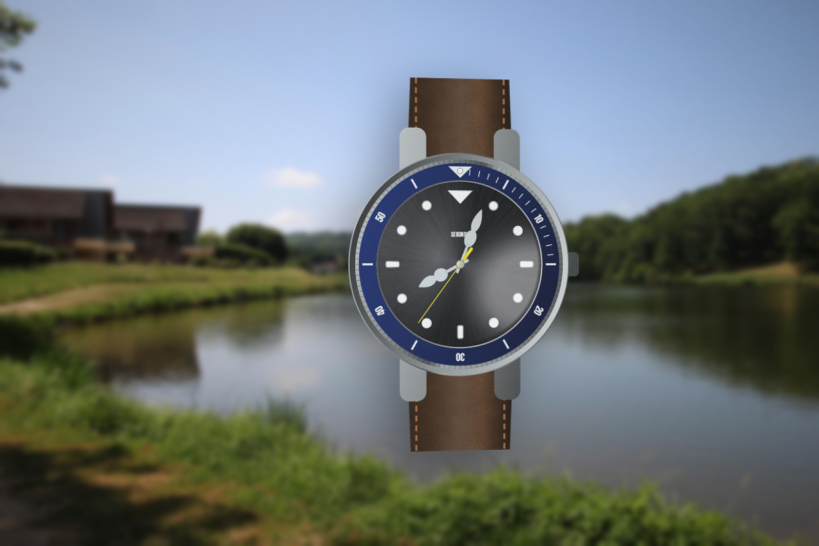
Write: h=8 m=3 s=36
